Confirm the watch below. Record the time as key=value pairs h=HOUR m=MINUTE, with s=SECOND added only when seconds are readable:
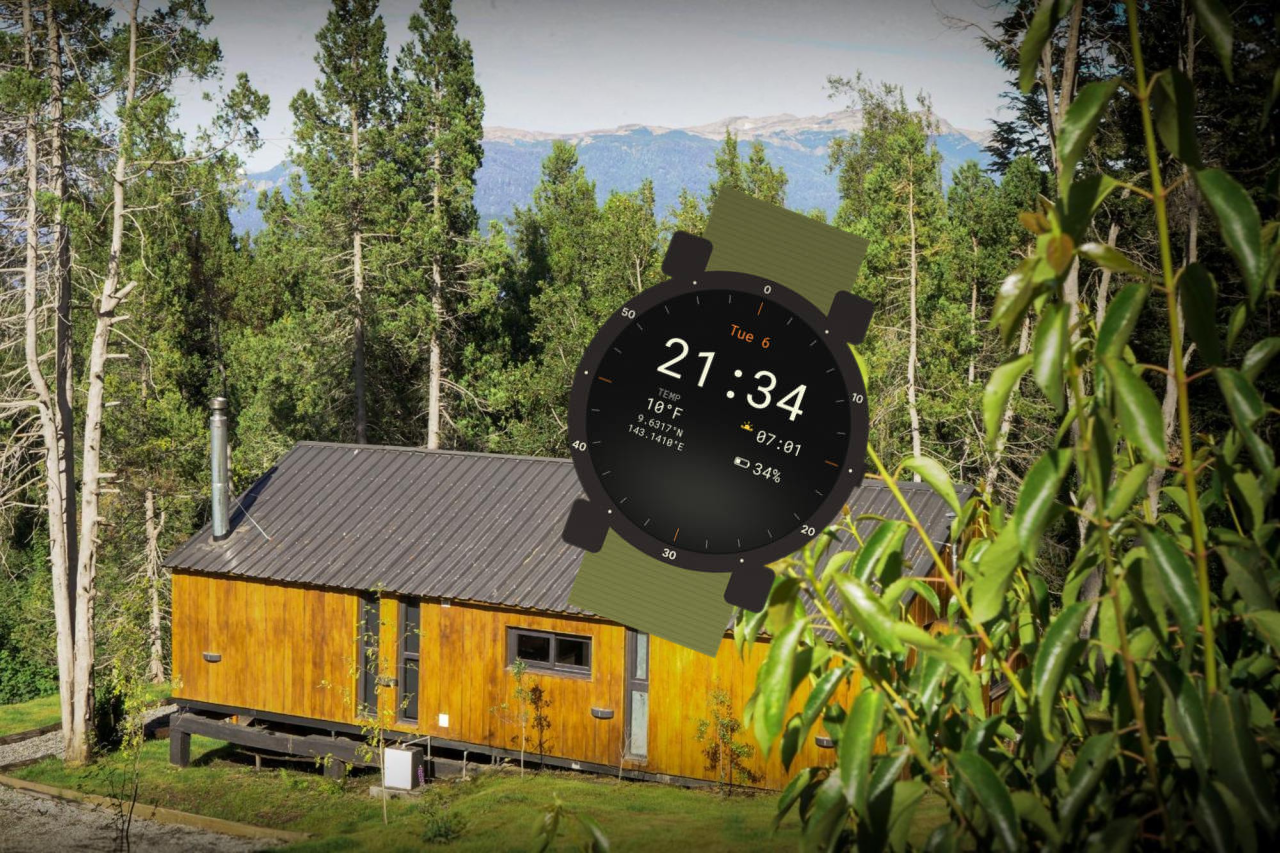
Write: h=21 m=34
